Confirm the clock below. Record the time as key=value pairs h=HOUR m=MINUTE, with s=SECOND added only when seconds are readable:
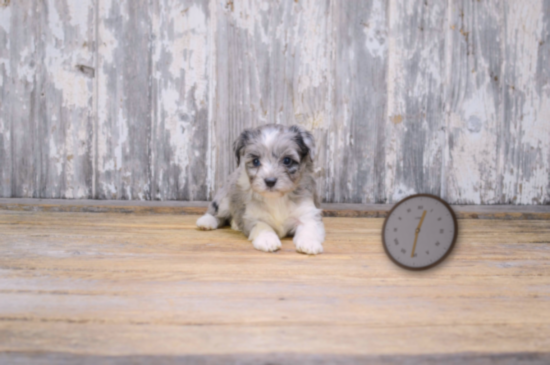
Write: h=12 m=31
